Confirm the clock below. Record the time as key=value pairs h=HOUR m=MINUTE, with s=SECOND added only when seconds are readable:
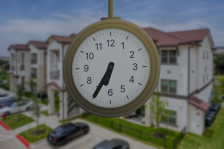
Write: h=6 m=35
